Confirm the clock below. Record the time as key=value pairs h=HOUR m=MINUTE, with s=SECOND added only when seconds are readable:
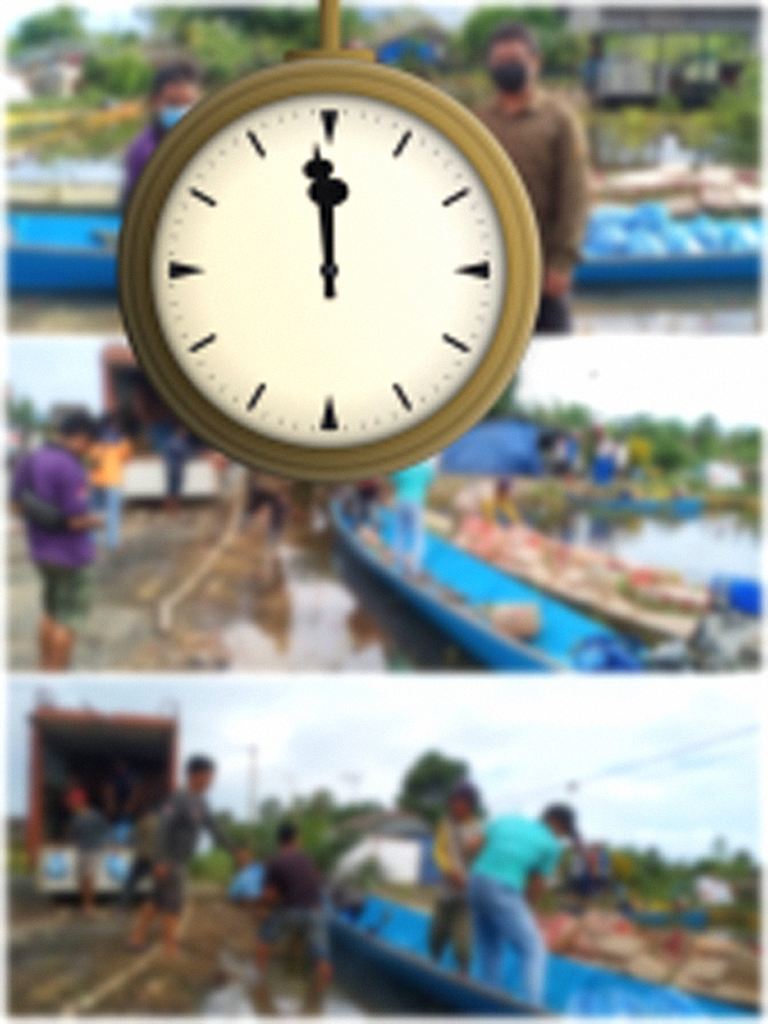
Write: h=11 m=59
